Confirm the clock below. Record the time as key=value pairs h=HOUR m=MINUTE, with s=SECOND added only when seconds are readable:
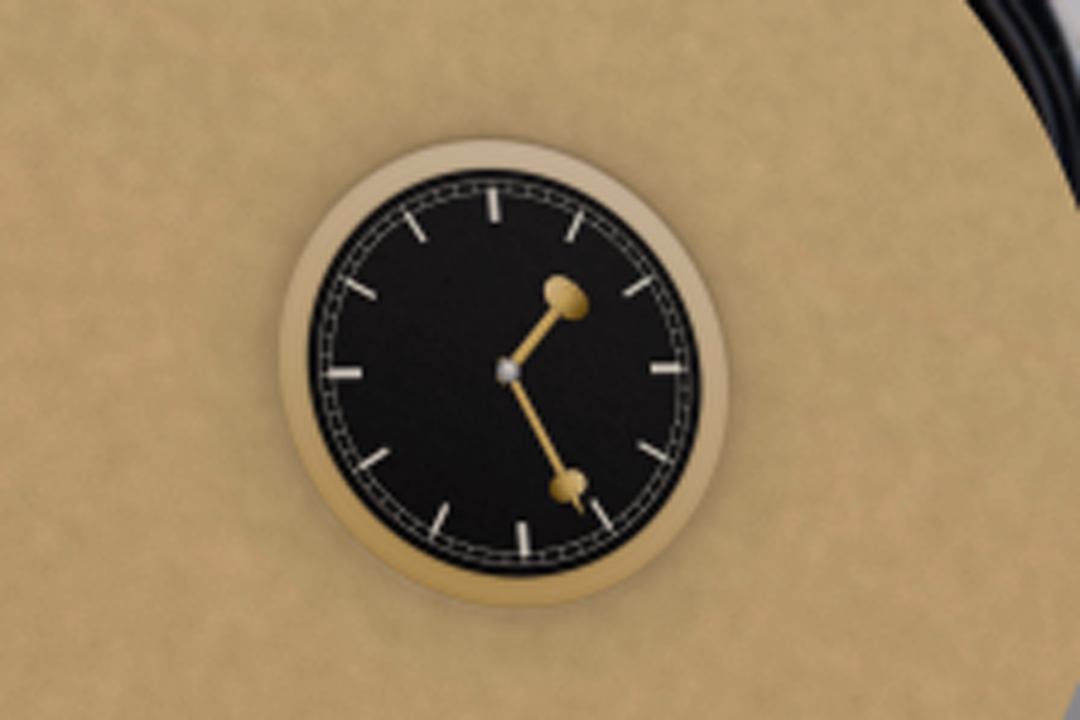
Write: h=1 m=26
